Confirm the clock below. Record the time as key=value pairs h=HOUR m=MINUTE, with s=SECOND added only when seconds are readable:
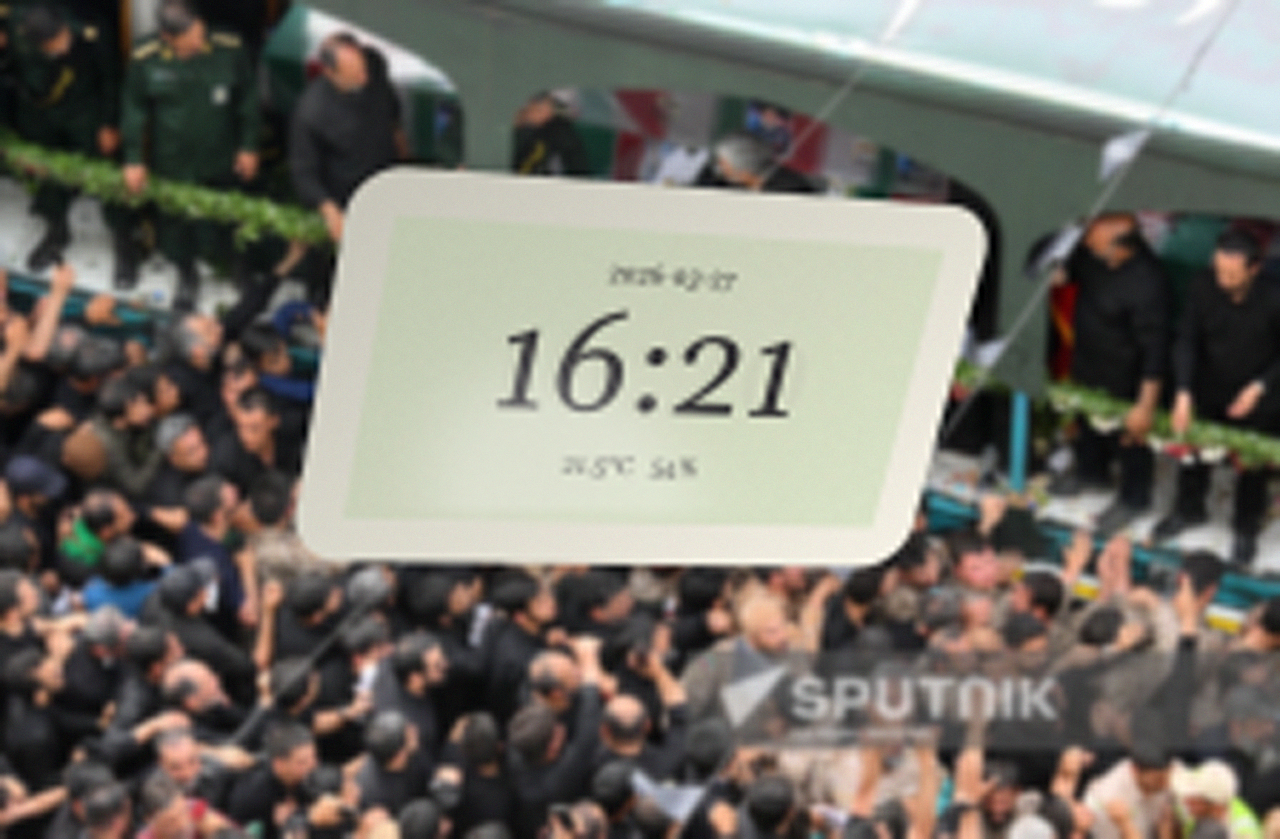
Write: h=16 m=21
